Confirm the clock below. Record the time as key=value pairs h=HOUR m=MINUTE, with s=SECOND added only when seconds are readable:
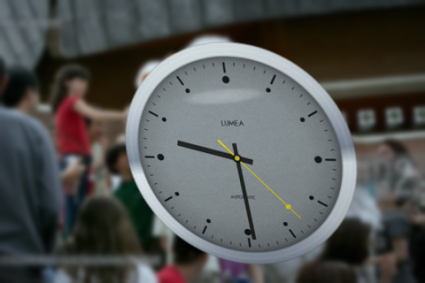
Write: h=9 m=29 s=23
